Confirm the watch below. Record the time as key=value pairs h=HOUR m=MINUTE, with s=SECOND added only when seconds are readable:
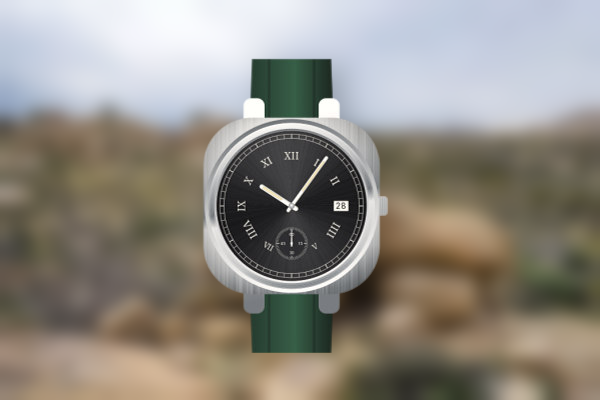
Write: h=10 m=6
